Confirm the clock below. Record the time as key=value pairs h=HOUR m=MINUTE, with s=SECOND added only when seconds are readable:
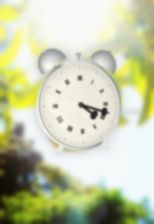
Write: h=4 m=18
